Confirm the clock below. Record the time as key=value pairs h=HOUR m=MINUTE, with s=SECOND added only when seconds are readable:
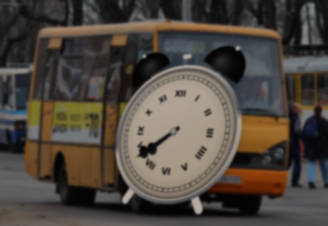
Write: h=7 m=39
